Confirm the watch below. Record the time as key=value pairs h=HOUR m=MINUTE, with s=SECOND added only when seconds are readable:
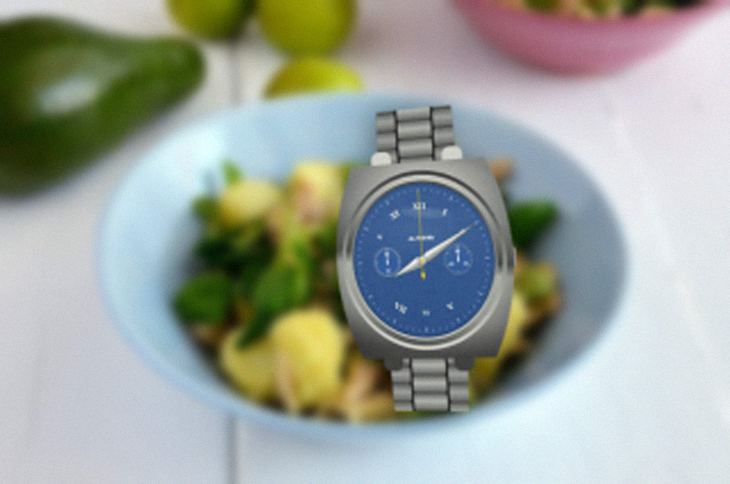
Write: h=8 m=10
